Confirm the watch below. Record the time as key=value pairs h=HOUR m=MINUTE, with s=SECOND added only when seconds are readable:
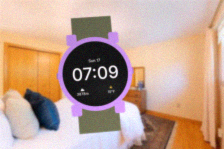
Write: h=7 m=9
